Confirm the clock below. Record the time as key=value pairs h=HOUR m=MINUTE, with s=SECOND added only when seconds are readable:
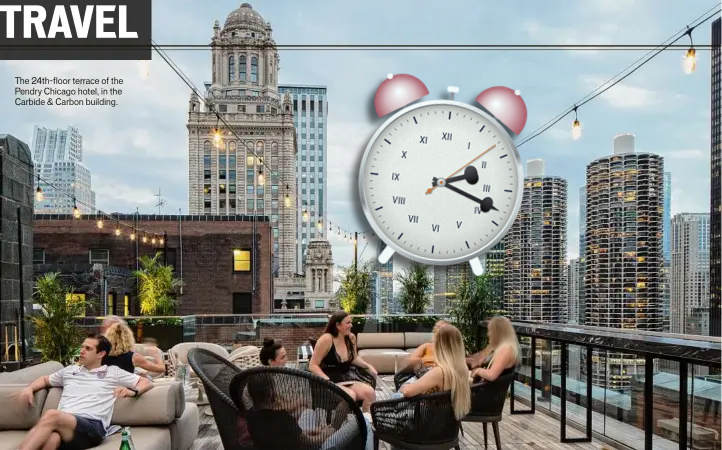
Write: h=2 m=18 s=8
